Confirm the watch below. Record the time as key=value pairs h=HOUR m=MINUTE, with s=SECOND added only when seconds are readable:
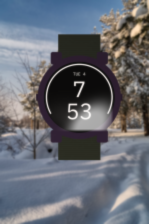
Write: h=7 m=53
